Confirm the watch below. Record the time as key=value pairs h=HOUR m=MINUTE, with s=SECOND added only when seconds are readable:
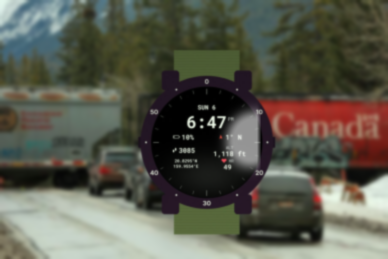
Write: h=6 m=47
